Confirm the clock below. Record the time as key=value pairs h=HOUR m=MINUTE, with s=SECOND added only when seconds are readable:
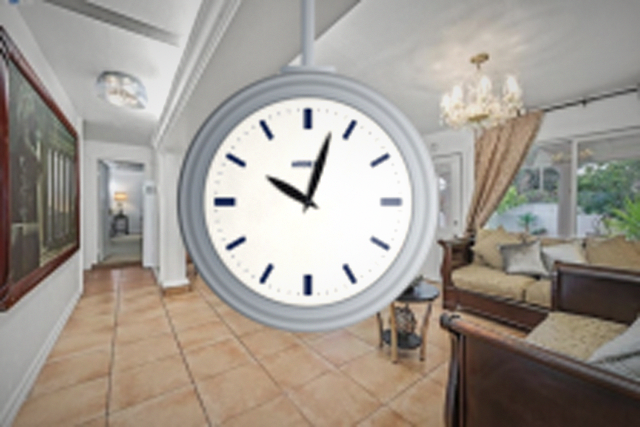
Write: h=10 m=3
